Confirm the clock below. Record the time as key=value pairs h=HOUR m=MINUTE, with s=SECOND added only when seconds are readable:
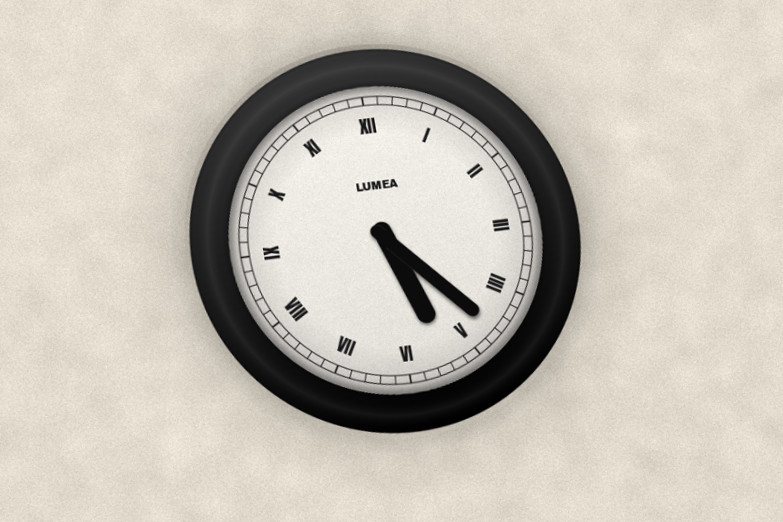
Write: h=5 m=23
